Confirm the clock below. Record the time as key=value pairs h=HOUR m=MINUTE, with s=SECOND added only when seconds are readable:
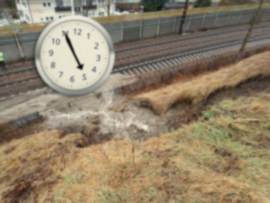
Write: h=4 m=55
